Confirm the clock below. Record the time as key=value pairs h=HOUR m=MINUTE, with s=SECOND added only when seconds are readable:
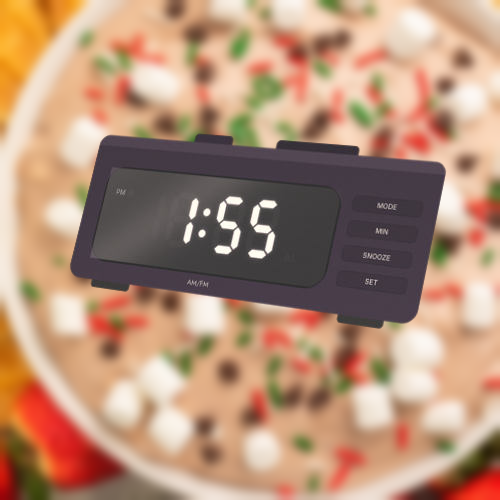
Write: h=1 m=55
